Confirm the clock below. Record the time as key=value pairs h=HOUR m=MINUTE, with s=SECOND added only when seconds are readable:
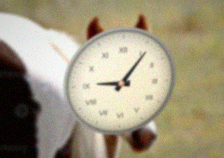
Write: h=9 m=6
